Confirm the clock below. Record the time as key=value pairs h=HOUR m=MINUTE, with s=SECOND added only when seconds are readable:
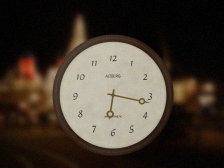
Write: h=6 m=17
